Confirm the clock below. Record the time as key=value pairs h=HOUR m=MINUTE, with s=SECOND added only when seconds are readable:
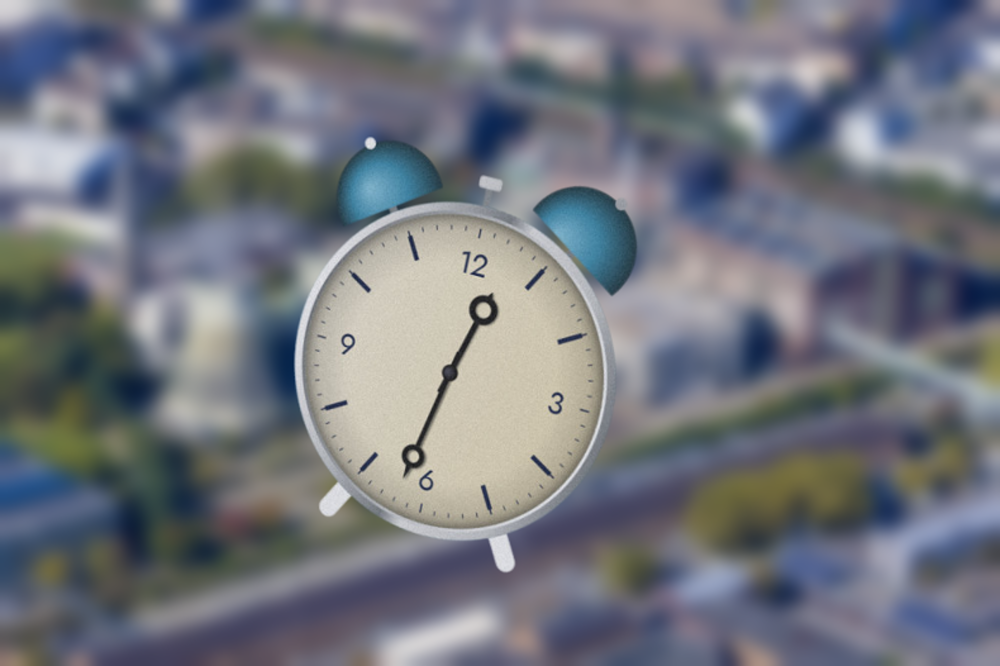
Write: h=12 m=32
